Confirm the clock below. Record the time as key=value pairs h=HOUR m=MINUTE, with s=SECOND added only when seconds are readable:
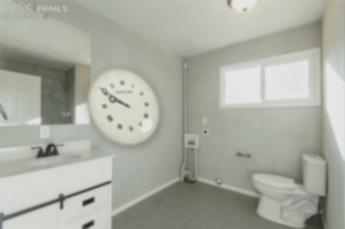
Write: h=9 m=51
